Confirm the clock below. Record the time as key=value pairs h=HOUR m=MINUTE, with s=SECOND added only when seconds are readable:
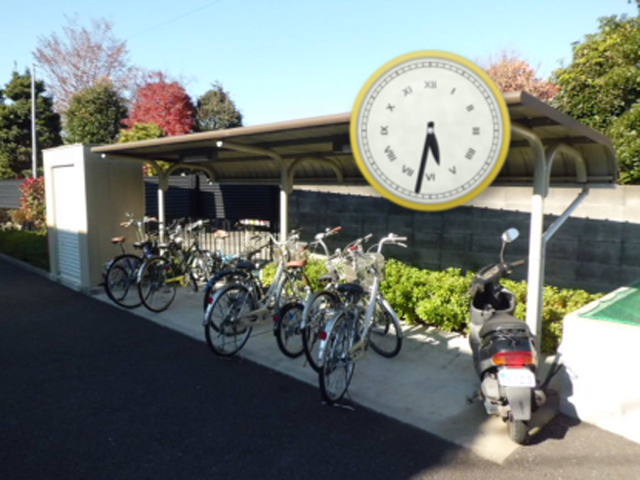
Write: h=5 m=32
